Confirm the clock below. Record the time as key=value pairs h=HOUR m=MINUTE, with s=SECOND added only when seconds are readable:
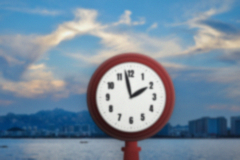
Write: h=1 m=58
